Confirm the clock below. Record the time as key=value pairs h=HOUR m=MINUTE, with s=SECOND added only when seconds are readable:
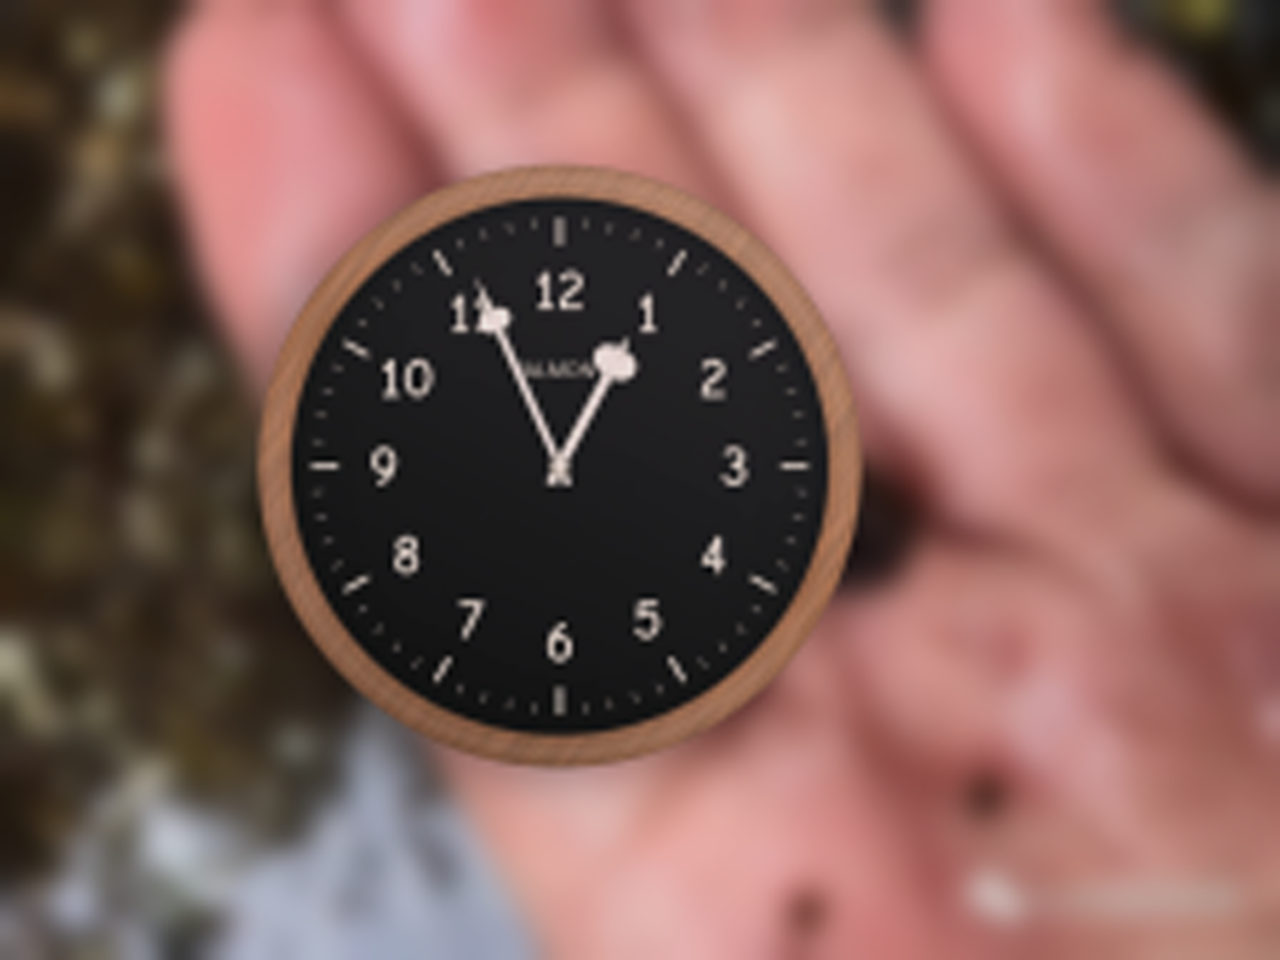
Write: h=12 m=56
